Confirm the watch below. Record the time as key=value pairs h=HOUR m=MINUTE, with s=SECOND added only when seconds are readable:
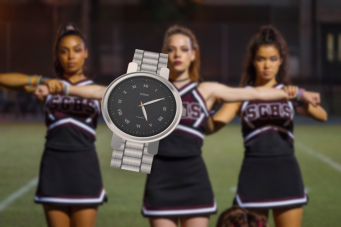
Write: h=5 m=10
